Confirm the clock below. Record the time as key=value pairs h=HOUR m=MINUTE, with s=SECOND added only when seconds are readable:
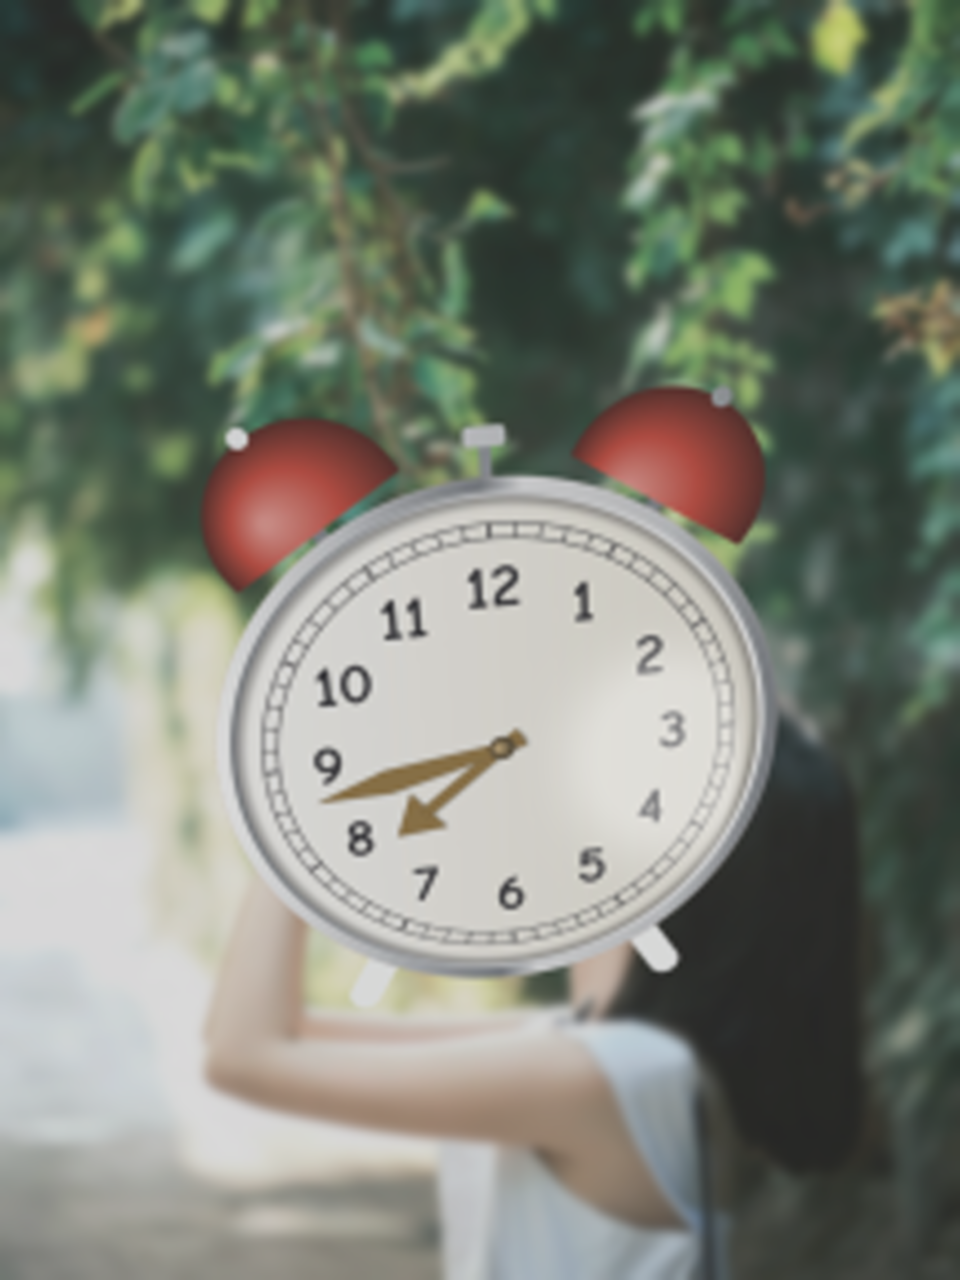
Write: h=7 m=43
